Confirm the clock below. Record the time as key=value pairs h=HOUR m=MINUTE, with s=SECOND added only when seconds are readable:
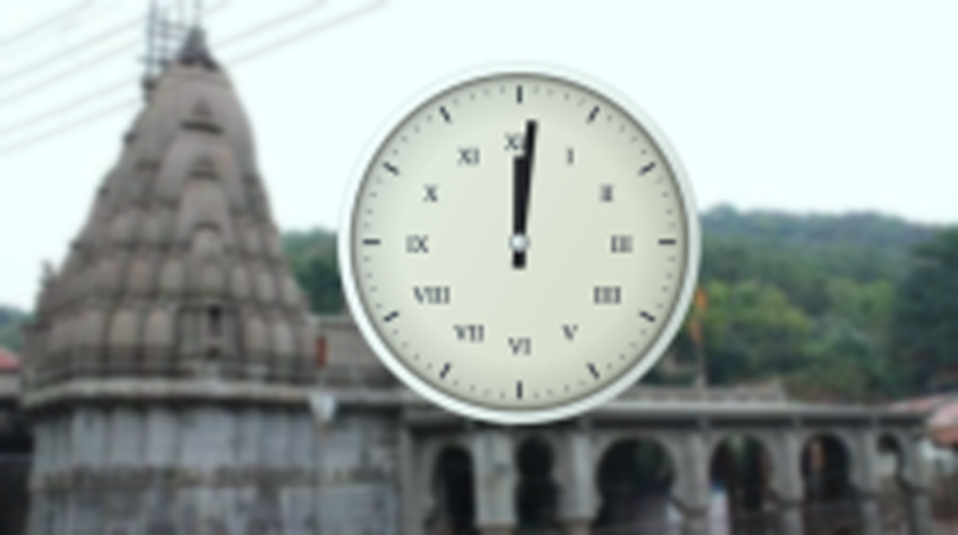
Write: h=12 m=1
